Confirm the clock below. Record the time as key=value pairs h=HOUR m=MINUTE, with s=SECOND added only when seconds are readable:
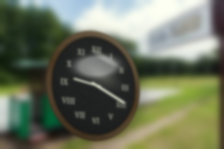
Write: h=9 m=19
